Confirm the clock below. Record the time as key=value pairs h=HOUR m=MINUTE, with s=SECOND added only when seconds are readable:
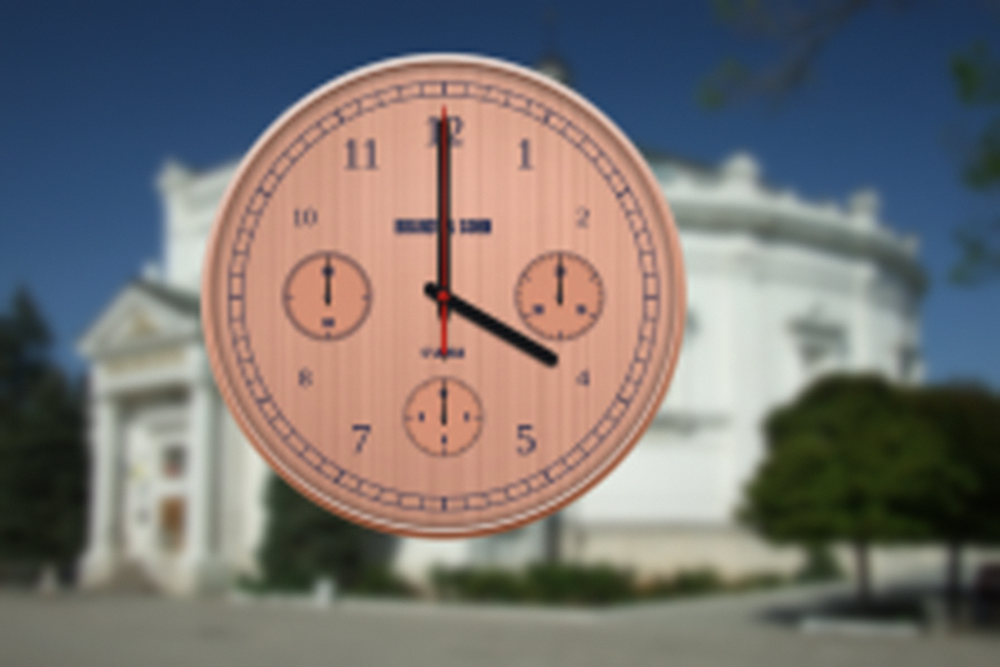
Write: h=4 m=0
